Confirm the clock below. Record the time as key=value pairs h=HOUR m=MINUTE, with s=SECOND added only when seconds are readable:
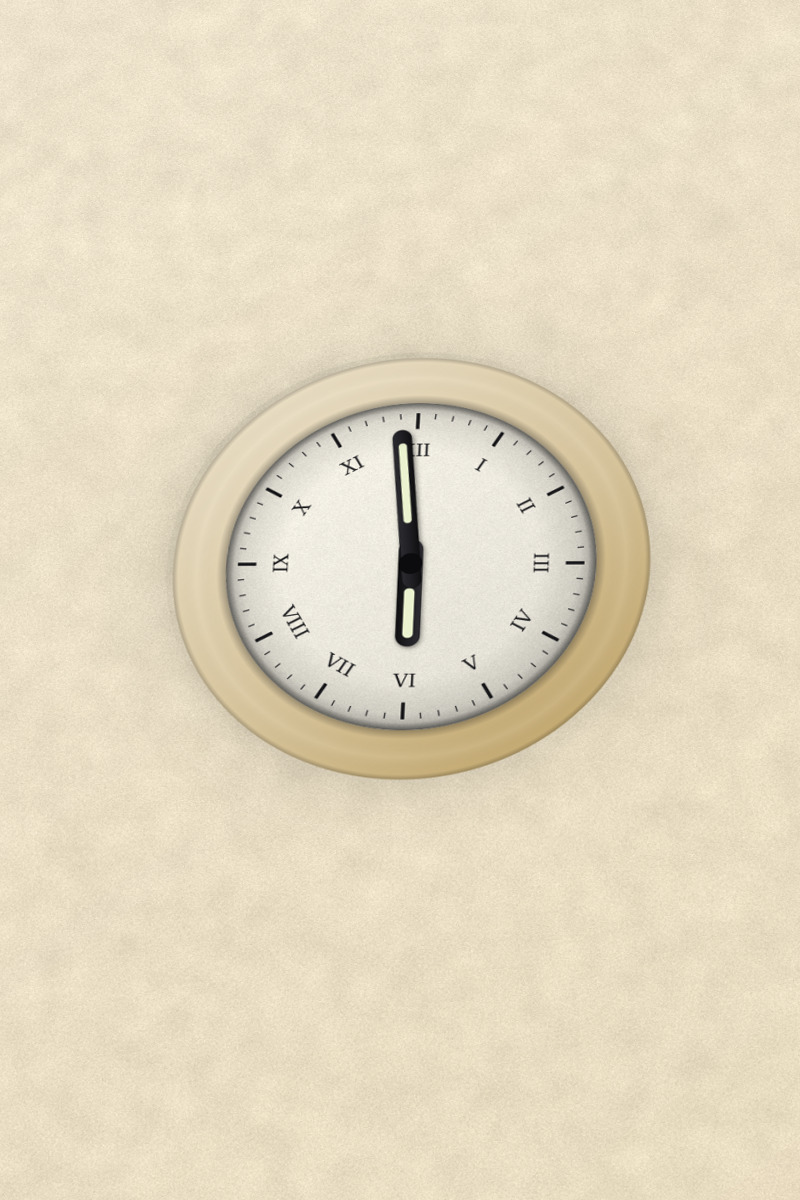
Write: h=5 m=59
